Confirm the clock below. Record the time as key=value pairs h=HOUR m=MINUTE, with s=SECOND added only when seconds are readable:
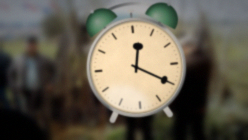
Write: h=12 m=20
